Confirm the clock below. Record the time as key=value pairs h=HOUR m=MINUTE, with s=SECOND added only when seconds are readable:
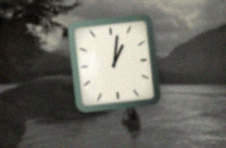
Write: h=1 m=2
